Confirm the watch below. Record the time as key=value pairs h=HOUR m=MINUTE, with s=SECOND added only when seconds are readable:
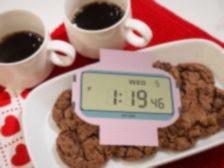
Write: h=1 m=19 s=46
